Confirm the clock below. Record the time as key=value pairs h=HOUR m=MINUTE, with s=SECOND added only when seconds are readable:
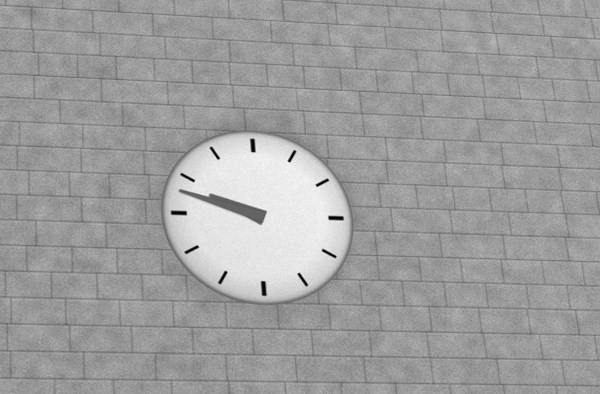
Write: h=9 m=48
